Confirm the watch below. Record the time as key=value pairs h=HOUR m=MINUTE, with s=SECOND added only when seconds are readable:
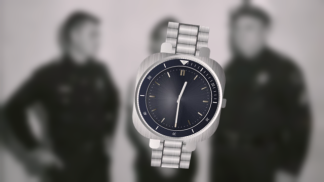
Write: h=12 m=30
